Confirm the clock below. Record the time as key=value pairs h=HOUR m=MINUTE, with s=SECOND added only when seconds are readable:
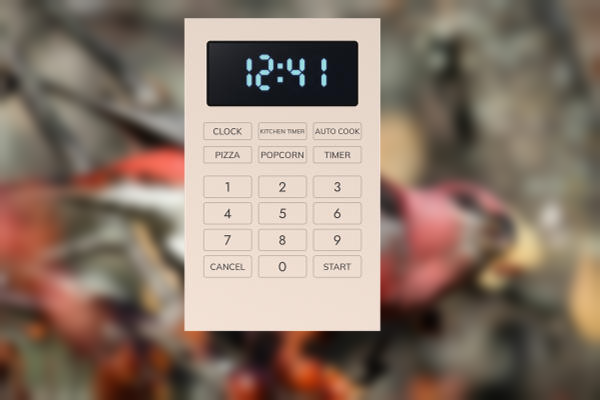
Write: h=12 m=41
